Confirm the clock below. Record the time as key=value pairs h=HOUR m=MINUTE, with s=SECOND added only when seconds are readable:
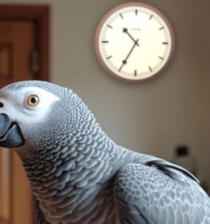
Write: h=10 m=35
